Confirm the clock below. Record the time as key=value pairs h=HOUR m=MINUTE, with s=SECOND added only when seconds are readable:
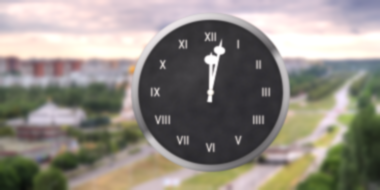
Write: h=12 m=2
